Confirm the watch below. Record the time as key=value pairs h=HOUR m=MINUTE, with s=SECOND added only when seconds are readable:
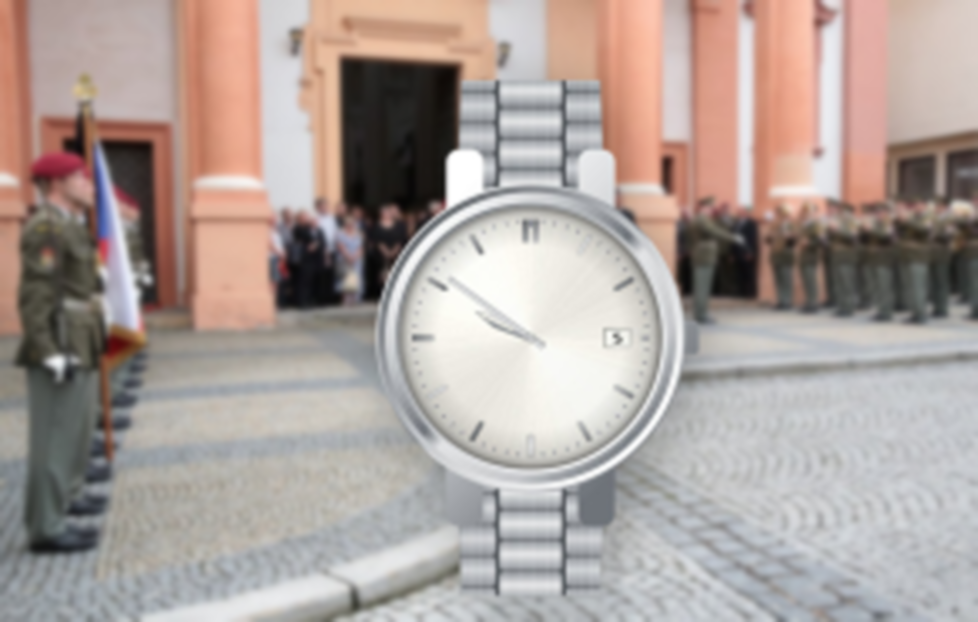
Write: h=9 m=51
